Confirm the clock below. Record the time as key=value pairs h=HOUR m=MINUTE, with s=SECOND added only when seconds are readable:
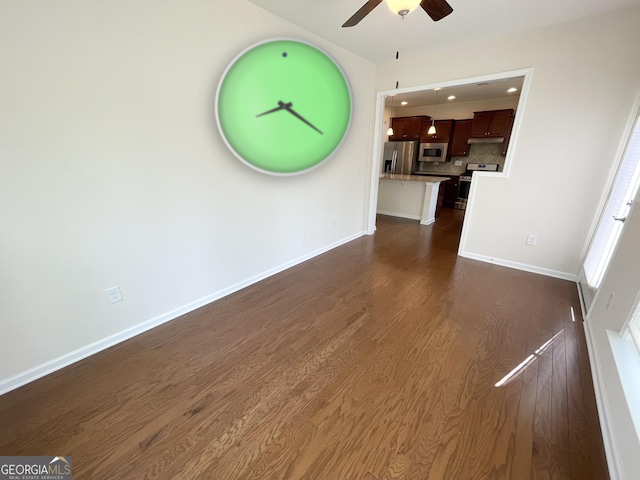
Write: h=8 m=21
